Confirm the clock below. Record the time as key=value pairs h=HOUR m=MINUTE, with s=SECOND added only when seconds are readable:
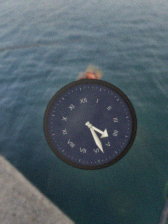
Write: h=4 m=28
